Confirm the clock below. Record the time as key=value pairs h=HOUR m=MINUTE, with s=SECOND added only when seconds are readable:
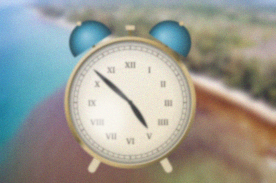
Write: h=4 m=52
